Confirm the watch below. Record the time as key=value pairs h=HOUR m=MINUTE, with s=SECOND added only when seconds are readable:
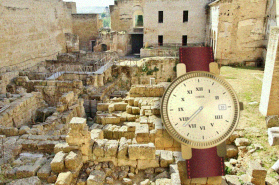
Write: h=7 m=38
